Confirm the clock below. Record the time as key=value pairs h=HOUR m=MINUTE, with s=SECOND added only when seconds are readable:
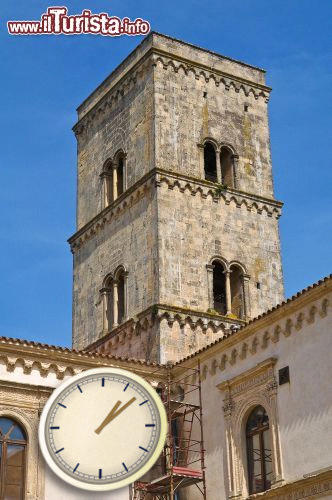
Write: h=1 m=8
